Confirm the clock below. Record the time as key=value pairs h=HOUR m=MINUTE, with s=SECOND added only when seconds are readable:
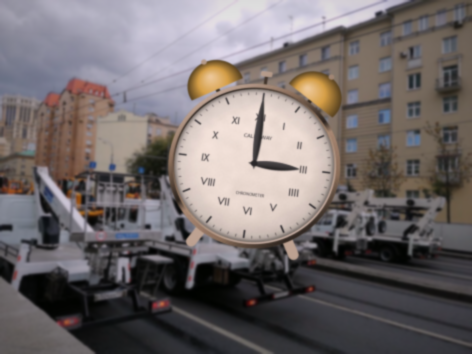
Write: h=3 m=0
